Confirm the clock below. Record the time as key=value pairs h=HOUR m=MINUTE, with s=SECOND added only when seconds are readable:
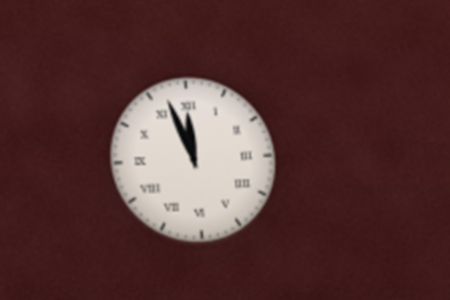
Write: h=11 m=57
